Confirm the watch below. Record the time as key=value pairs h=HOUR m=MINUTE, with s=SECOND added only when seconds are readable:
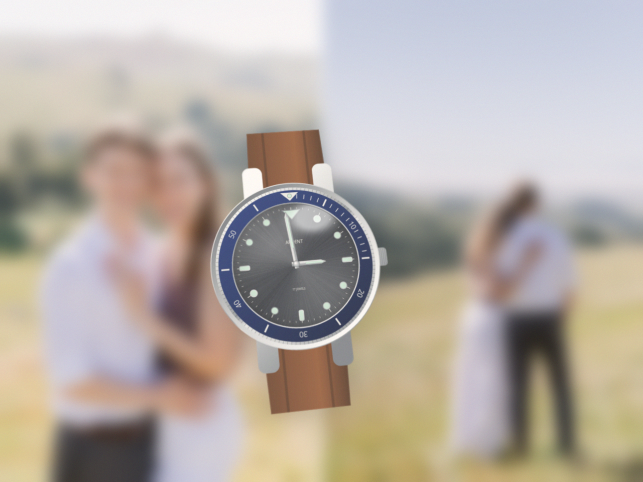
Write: h=2 m=59
